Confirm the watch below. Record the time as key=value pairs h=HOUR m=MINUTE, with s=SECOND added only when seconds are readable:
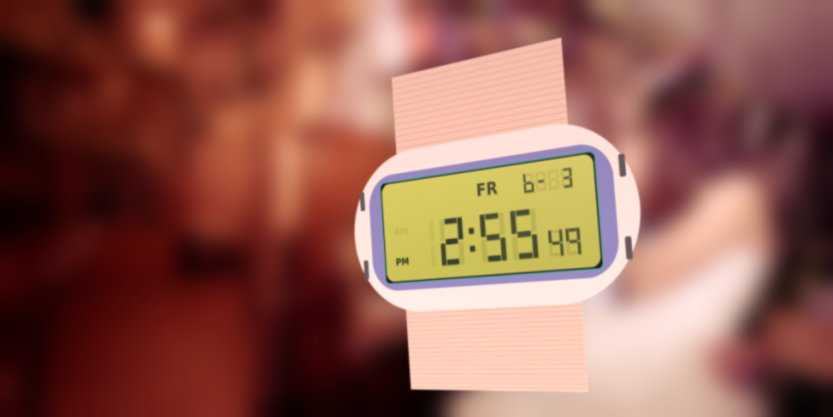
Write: h=2 m=55 s=49
